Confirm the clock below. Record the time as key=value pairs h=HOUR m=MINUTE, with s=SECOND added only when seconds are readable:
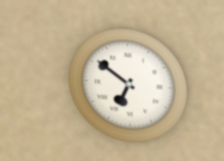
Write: h=6 m=51
